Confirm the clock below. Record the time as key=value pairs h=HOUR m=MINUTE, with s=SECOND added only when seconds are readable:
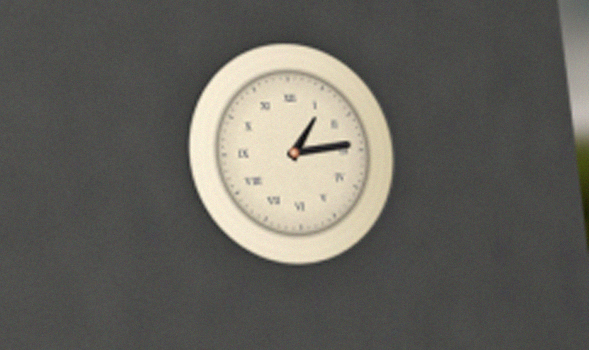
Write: h=1 m=14
